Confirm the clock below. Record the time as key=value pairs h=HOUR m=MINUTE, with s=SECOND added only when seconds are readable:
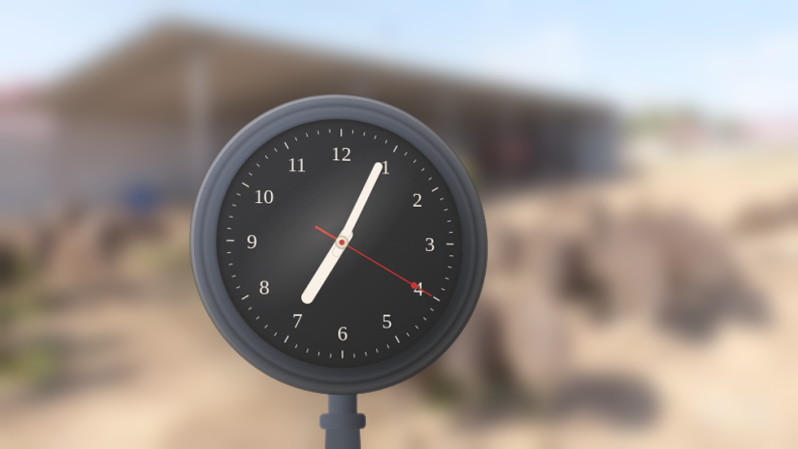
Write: h=7 m=4 s=20
